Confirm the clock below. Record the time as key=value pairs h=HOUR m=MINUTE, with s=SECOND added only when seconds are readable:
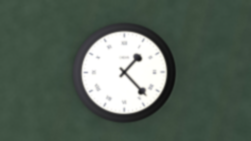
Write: h=1 m=23
